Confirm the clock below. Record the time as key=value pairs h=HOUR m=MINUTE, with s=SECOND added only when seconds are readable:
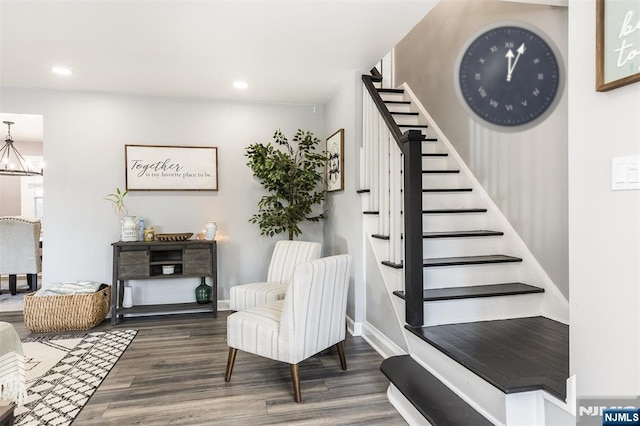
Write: h=12 m=4
